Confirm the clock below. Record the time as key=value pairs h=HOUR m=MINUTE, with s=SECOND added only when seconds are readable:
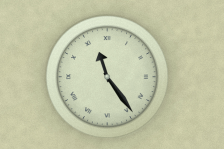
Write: h=11 m=24
